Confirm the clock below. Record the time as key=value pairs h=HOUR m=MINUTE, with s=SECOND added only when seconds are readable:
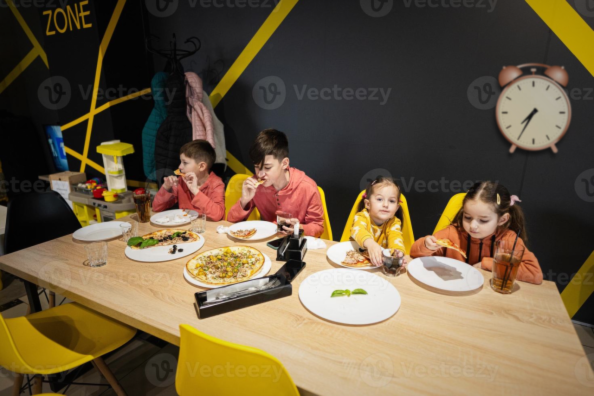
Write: h=7 m=35
